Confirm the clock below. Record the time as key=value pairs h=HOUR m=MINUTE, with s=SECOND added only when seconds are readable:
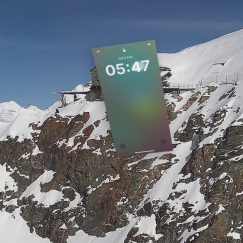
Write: h=5 m=47
